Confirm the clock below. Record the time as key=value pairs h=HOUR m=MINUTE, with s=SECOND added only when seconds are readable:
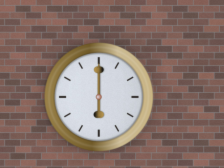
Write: h=6 m=0
